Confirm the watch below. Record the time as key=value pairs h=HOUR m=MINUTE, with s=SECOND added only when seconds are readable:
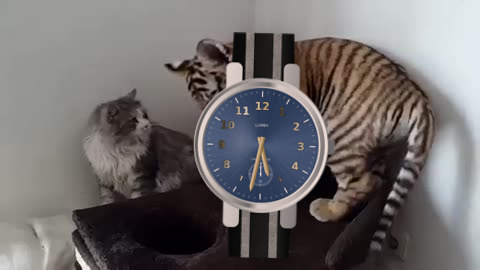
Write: h=5 m=32
